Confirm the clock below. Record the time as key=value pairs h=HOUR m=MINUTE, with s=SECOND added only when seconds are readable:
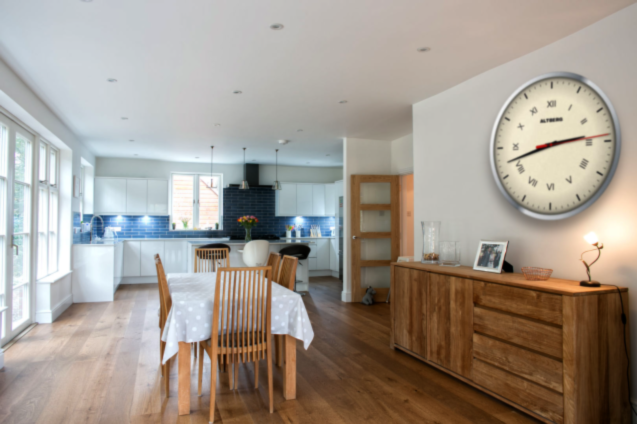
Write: h=2 m=42 s=14
